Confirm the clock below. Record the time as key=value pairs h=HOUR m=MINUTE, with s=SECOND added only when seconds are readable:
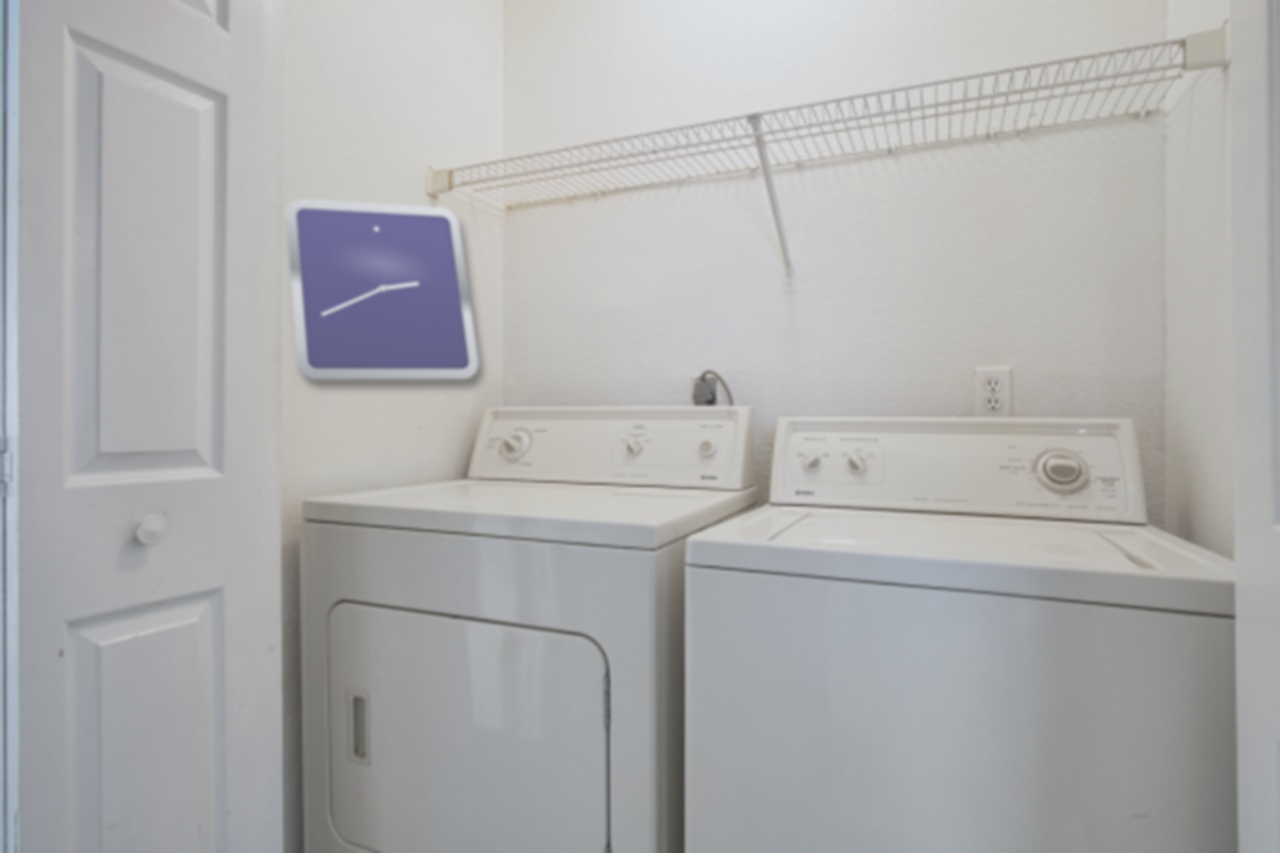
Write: h=2 m=41
